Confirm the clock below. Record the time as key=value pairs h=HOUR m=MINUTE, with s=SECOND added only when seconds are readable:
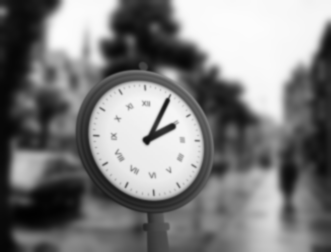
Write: h=2 m=5
